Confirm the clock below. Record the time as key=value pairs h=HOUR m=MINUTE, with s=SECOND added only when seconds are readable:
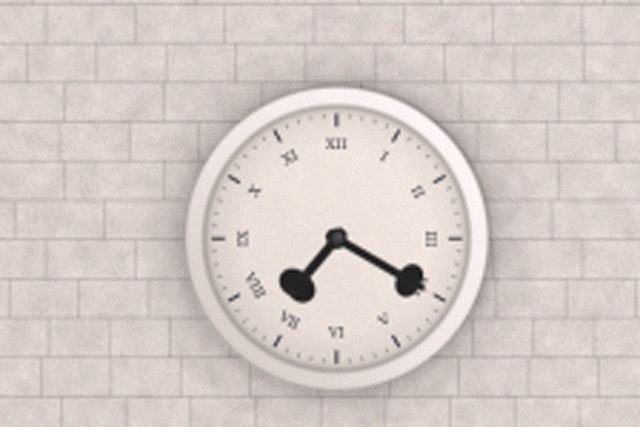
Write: h=7 m=20
